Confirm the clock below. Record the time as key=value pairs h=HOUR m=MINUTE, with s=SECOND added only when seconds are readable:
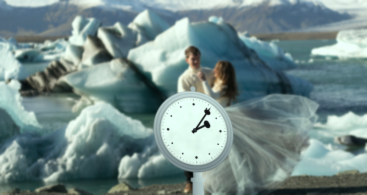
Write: h=2 m=6
